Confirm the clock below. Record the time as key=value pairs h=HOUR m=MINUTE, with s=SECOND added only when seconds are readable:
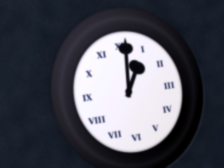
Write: h=1 m=1
